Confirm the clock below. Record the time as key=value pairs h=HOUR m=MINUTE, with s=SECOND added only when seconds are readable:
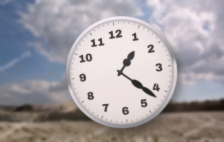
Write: h=1 m=22
